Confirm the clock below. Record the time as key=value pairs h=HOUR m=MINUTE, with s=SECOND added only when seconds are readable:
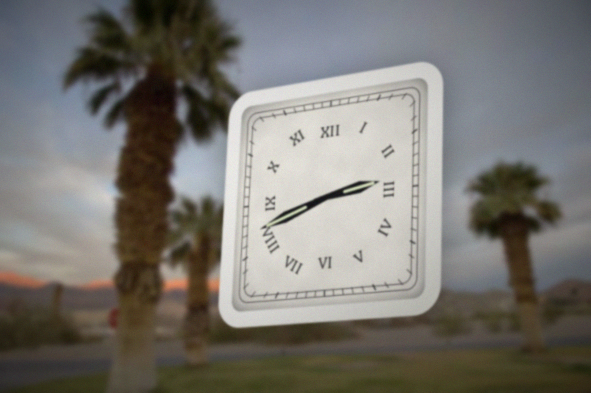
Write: h=2 m=42
